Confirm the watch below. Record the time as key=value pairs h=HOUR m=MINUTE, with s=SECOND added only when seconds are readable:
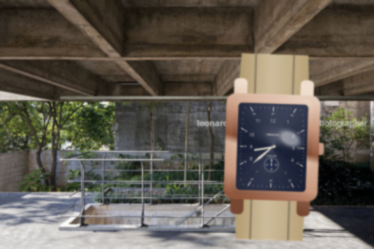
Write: h=8 m=38
